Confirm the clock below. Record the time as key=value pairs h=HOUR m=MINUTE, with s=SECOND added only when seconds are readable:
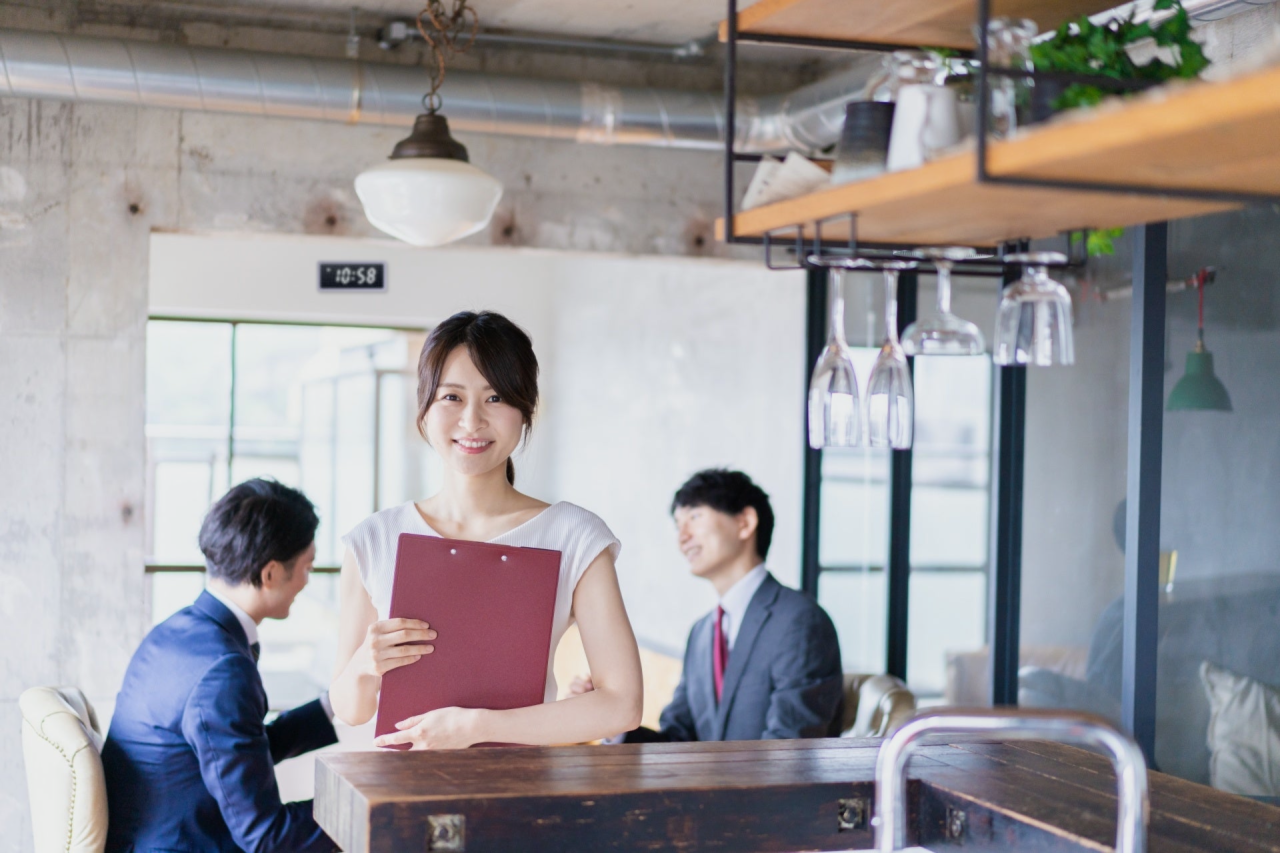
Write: h=10 m=58
